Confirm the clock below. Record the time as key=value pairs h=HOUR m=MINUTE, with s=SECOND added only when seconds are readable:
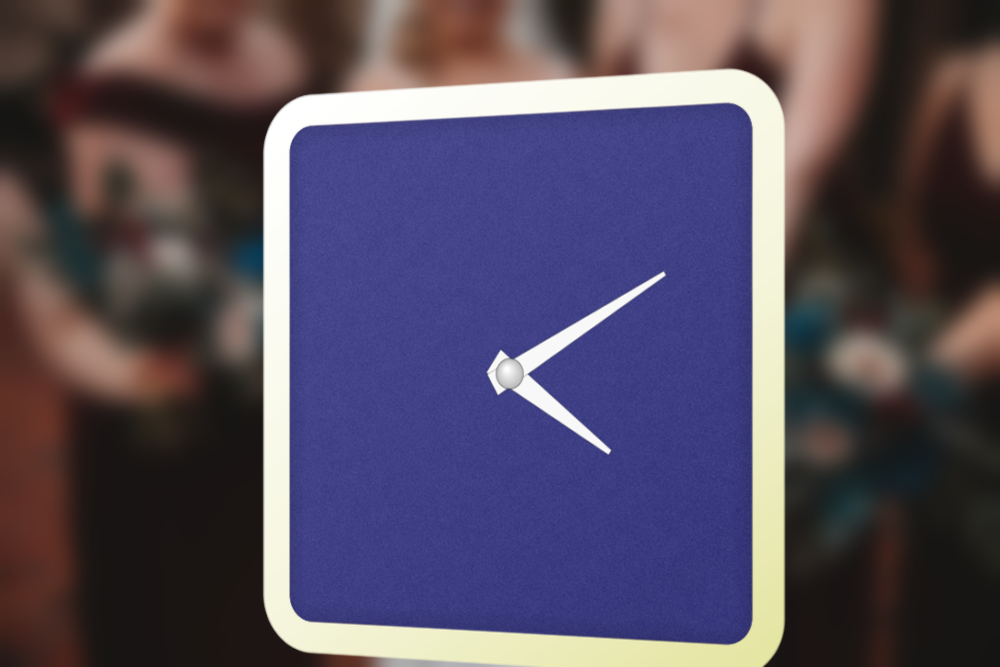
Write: h=4 m=10
